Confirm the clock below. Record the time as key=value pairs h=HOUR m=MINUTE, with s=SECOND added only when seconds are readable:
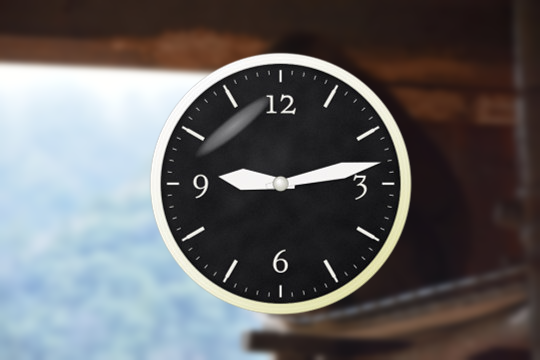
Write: h=9 m=13
